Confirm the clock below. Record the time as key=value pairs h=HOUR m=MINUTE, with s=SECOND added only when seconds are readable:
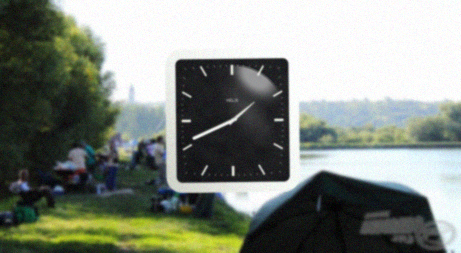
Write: h=1 m=41
